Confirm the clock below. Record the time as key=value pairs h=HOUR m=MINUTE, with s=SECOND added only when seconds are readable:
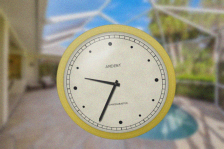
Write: h=9 m=35
